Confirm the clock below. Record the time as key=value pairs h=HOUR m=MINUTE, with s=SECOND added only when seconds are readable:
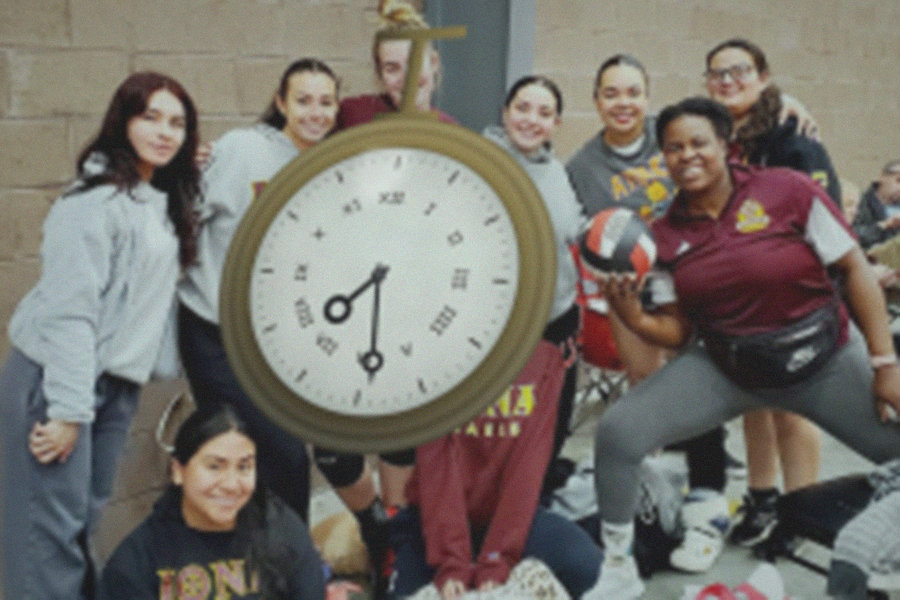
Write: h=7 m=29
